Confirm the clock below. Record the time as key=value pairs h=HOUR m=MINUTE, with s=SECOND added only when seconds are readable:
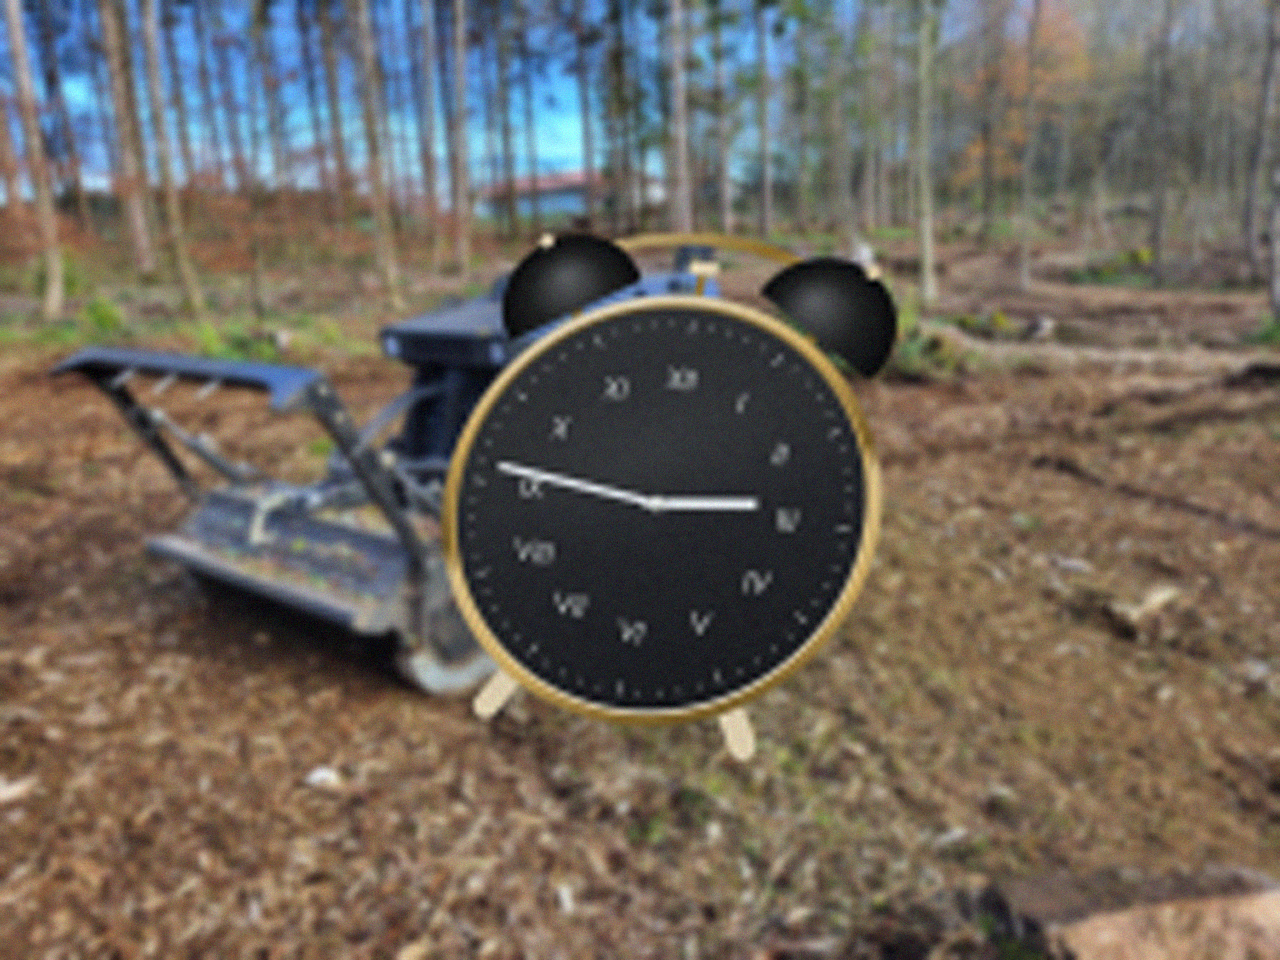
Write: h=2 m=46
